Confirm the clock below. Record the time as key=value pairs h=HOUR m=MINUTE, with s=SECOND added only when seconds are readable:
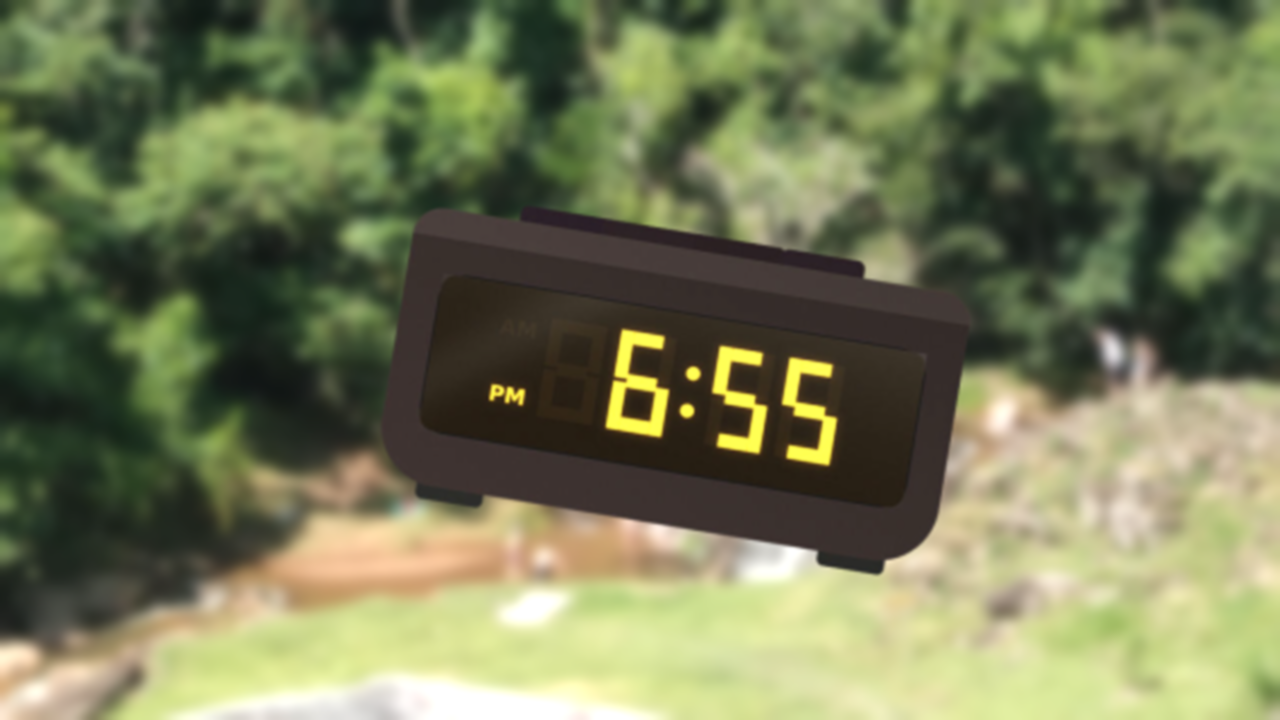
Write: h=6 m=55
